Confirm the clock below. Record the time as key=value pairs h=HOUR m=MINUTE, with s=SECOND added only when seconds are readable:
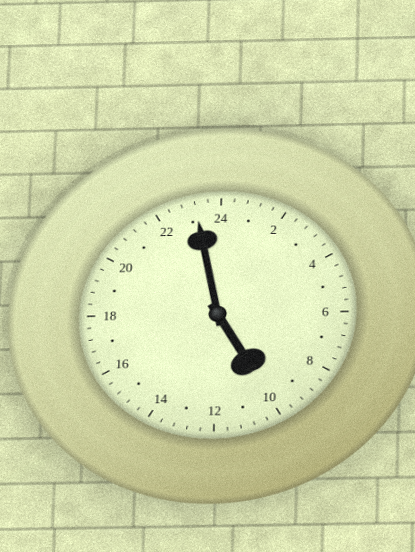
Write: h=9 m=58
